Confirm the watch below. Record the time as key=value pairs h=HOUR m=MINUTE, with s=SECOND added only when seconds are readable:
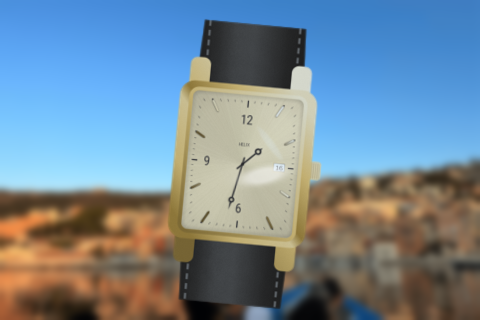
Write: h=1 m=32
